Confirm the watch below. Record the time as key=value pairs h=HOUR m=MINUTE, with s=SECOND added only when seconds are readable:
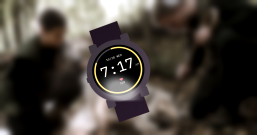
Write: h=7 m=17
